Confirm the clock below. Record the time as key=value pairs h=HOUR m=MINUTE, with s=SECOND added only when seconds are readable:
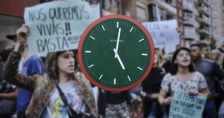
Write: h=5 m=1
